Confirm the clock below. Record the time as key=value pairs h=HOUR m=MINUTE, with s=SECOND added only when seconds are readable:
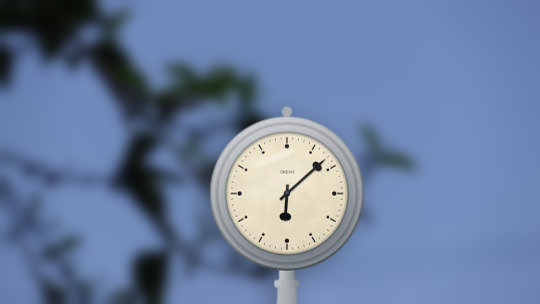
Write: h=6 m=8
